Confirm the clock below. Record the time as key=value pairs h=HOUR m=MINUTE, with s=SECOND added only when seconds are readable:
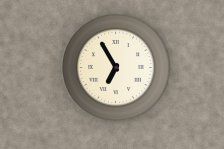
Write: h=6 m=55
